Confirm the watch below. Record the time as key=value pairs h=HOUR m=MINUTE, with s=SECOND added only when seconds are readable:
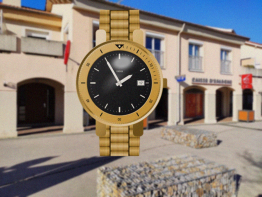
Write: h=1 m=55
